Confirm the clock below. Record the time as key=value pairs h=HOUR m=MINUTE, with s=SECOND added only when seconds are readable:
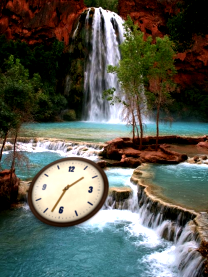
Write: h=1 m=33
